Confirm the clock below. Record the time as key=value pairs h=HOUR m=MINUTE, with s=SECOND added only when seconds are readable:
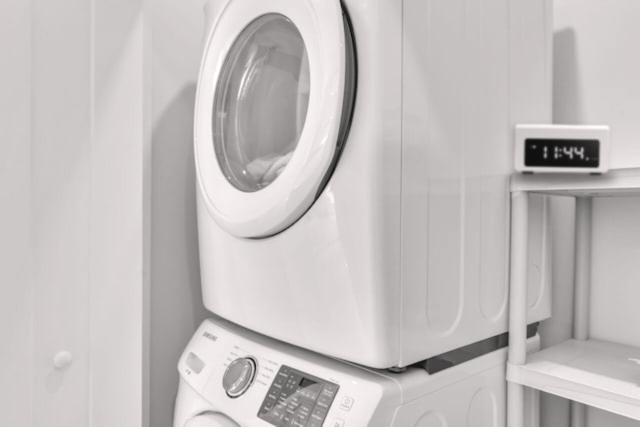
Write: h=11 m=44
